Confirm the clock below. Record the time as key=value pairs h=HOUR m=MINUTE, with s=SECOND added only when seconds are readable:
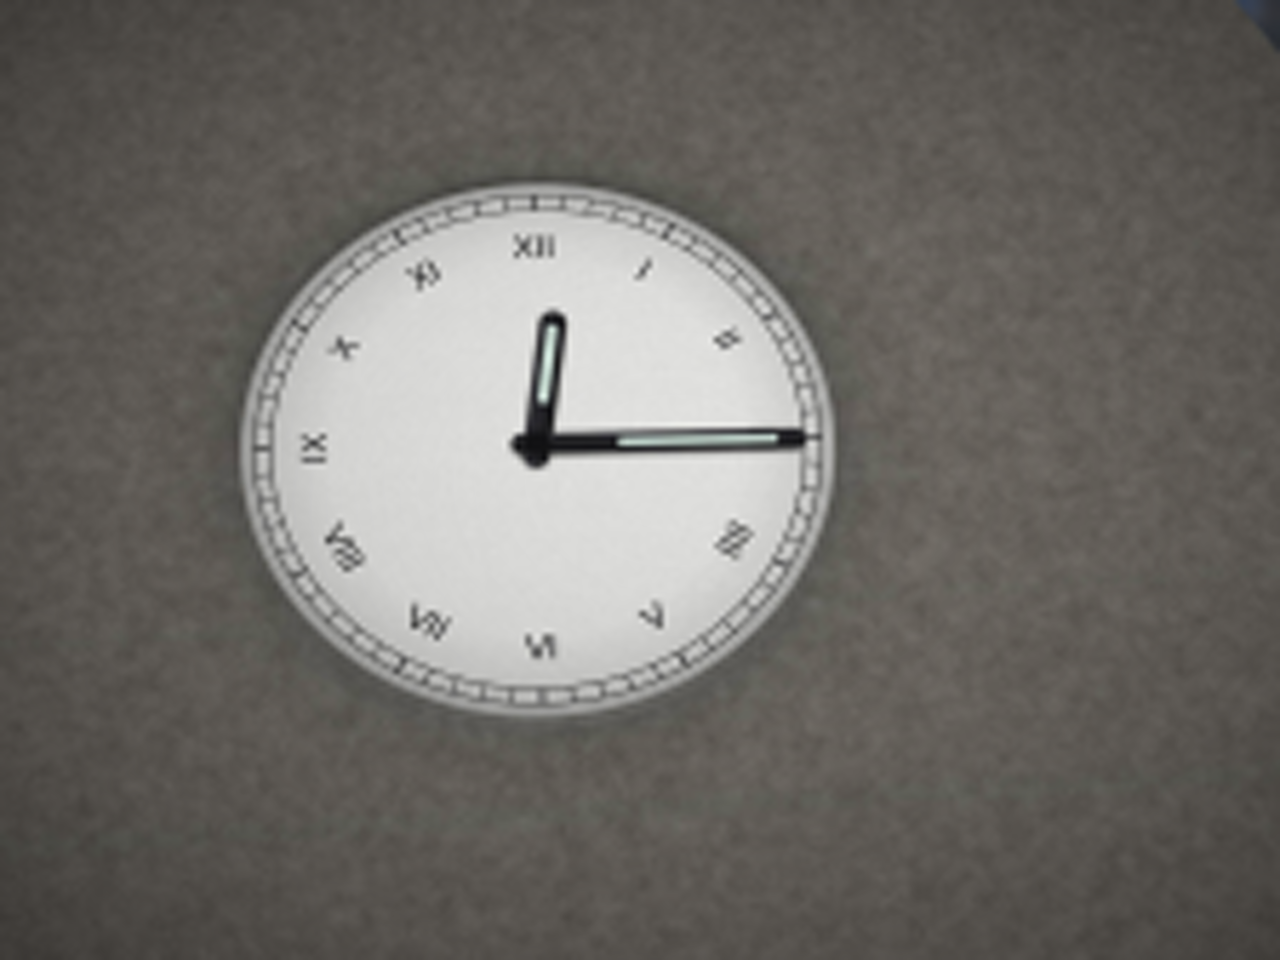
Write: h=12 m=15
